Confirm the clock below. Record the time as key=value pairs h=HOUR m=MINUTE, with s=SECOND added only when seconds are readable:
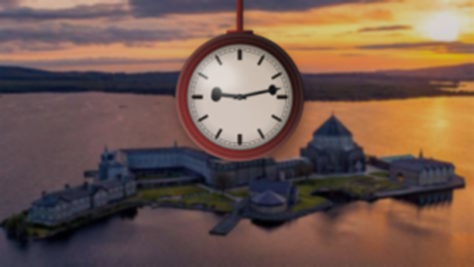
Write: h=9 m=13
